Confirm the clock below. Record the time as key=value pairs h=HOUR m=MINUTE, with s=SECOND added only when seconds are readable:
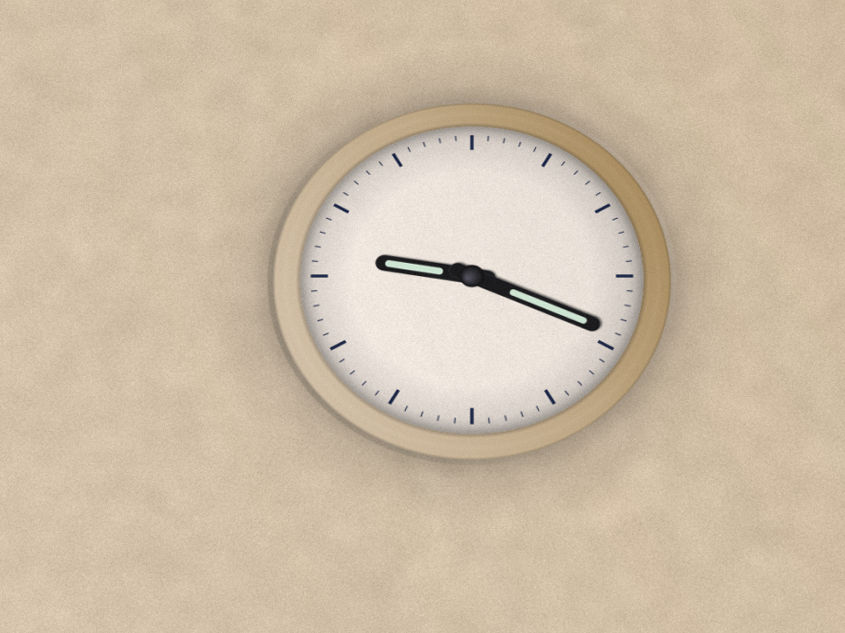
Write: h=9 m=19
